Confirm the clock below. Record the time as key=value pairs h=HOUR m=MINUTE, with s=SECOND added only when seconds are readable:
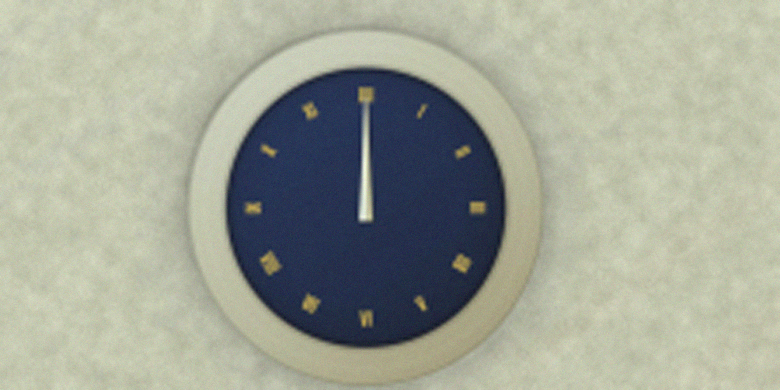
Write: h=12 m=0
